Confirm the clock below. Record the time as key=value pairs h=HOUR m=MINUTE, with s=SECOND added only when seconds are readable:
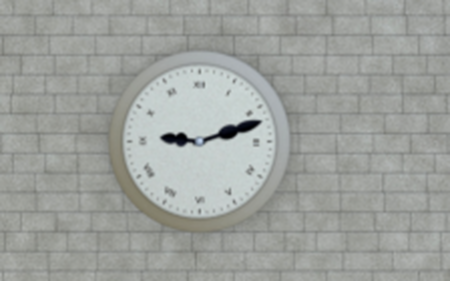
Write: h=9 m=12
